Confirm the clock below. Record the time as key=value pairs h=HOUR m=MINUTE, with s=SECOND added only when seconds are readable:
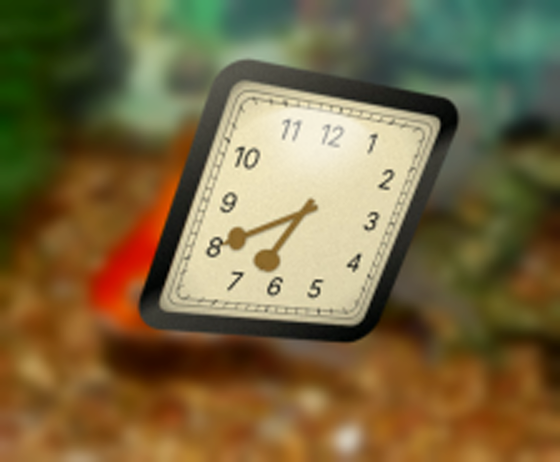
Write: h=6 m=40
